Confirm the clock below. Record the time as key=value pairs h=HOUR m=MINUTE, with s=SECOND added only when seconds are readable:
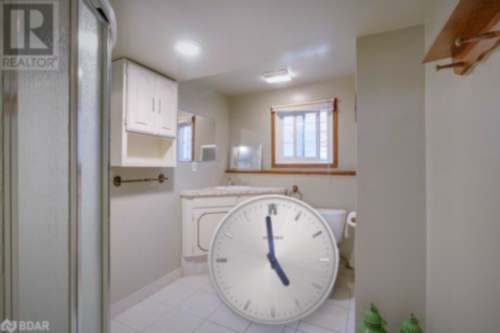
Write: h=4 m=59
